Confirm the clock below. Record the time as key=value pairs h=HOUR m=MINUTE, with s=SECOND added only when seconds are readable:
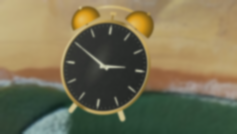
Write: h=2 m=50
